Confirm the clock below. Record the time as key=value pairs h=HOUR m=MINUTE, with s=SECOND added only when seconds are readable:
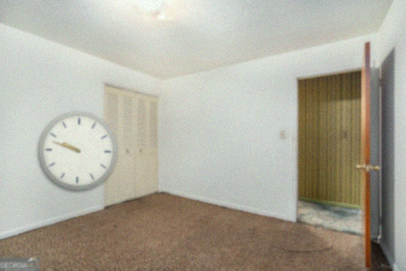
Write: h=9 m=48
